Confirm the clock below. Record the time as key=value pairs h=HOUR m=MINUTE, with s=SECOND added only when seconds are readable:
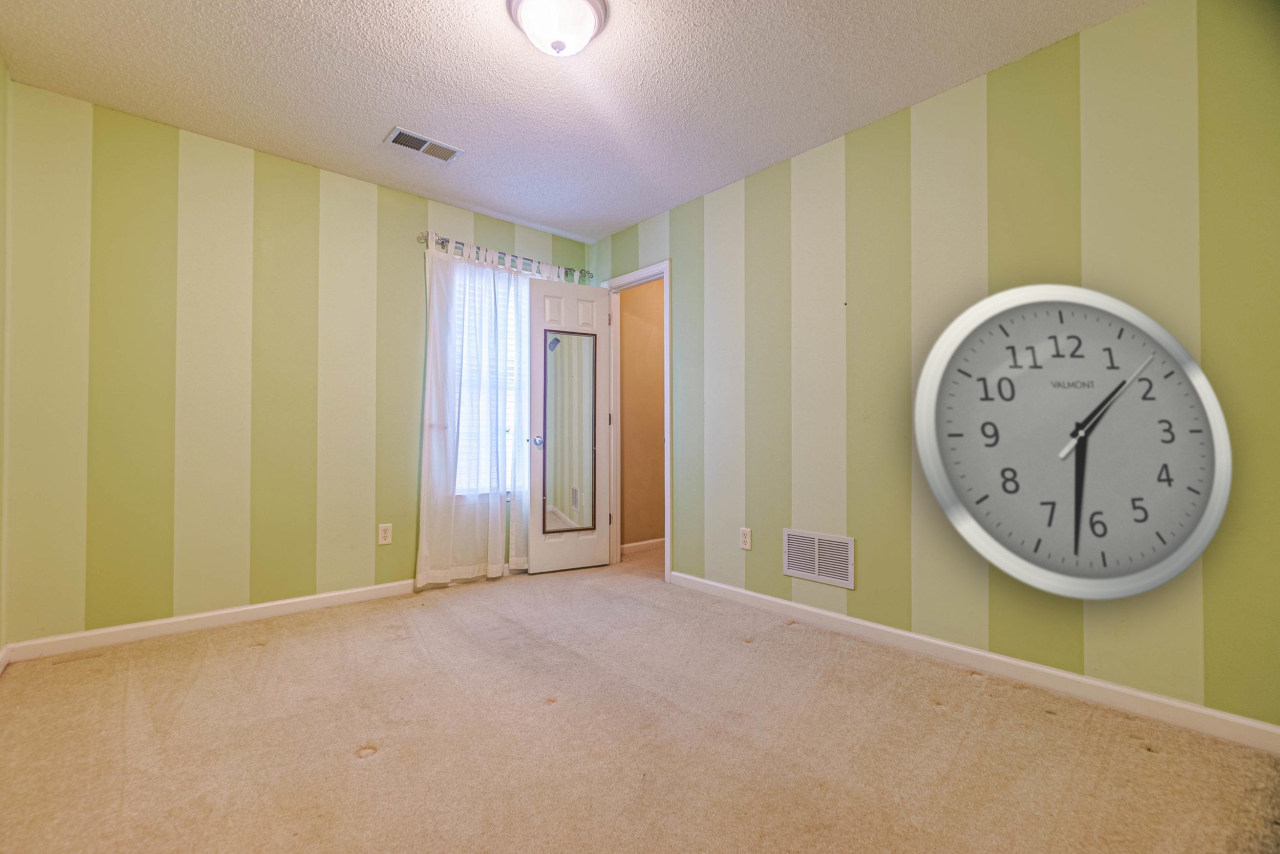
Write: h=1 m=32 s=8
